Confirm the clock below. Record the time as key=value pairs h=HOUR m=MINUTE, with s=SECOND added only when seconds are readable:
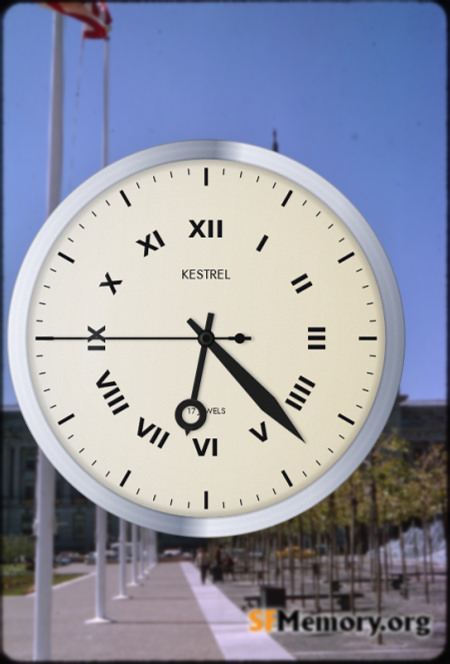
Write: h=6 m=22 s=45
